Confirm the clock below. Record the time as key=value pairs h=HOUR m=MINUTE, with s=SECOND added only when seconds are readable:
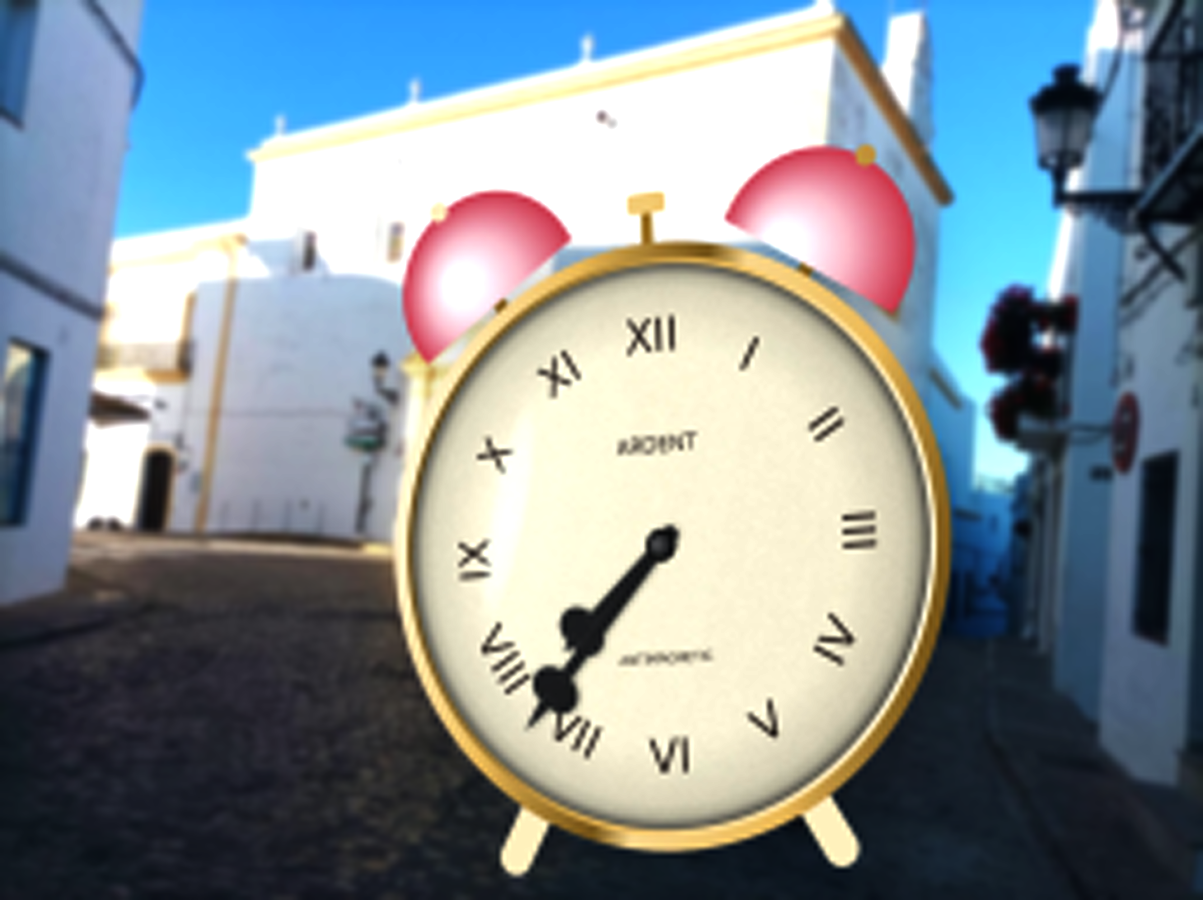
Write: h=7 m=37
